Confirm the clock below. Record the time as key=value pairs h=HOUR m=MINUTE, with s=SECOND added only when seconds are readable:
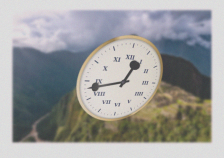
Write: h=12 m=43
